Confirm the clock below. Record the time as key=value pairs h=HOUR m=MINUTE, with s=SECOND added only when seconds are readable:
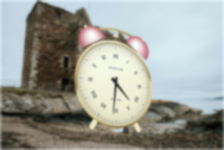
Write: h=4 m=31
